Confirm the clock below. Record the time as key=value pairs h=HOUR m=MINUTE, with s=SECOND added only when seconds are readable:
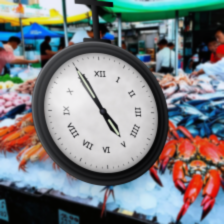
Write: h=4 m=55
